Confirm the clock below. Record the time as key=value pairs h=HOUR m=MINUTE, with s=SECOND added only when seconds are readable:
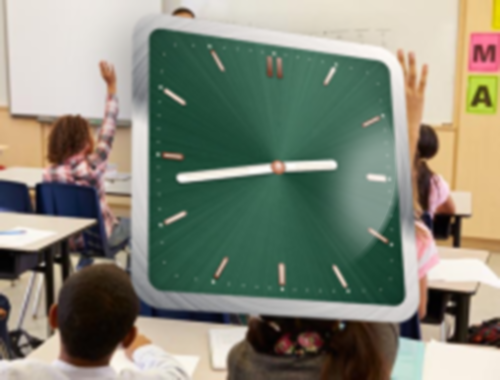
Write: h=2 m=43
